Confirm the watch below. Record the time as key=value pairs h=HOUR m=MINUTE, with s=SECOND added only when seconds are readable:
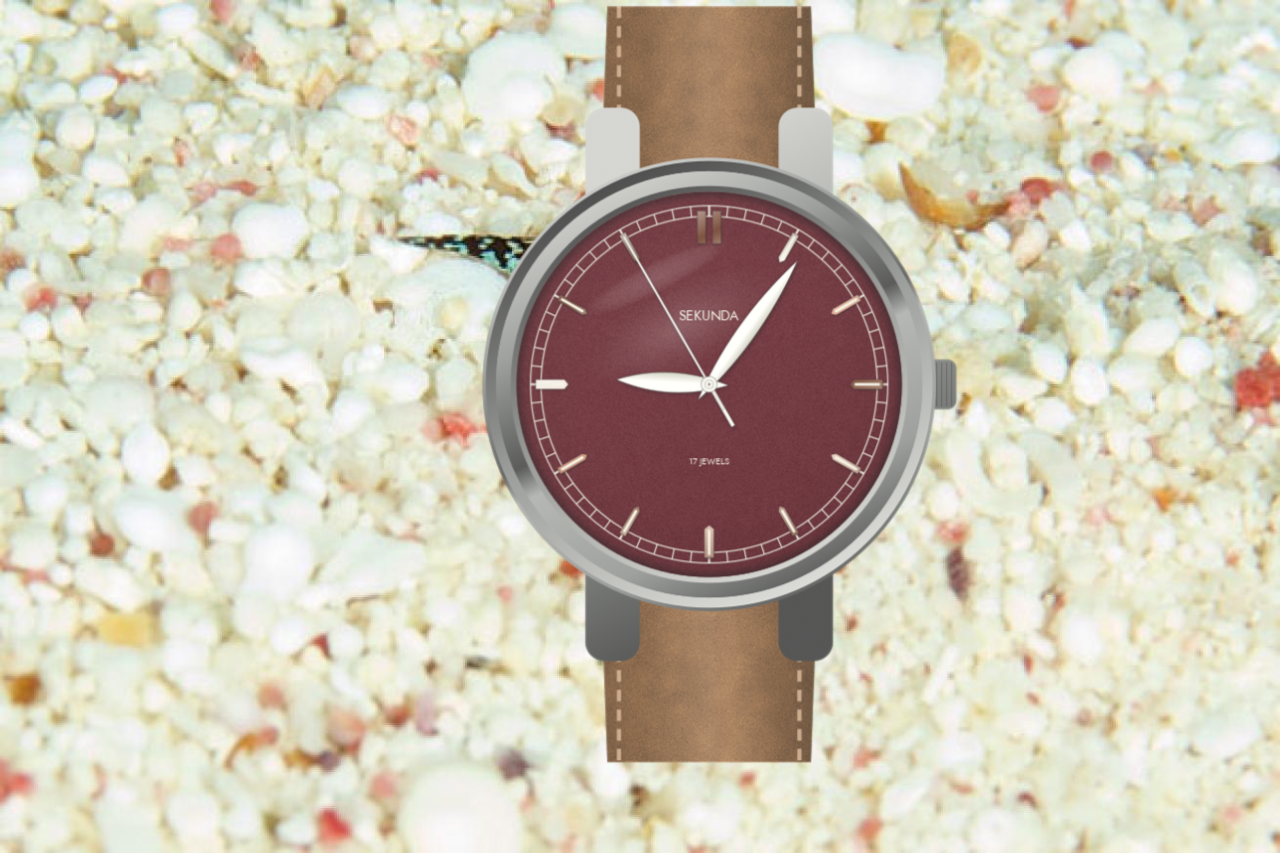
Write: h=9 m=5 s=55
